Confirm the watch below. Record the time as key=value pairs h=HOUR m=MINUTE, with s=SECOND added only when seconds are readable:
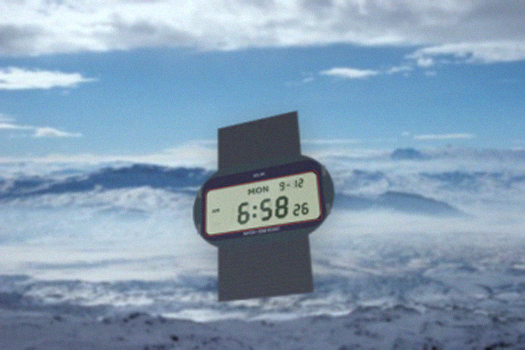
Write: h=6 m=58 s=26
